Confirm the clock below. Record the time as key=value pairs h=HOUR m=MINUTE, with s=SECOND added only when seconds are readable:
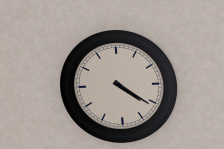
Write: h=4 m=21
